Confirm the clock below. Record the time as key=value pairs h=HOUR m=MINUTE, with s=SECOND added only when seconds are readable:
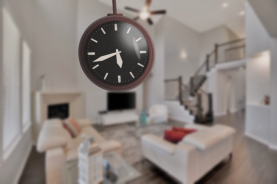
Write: h=5 m=42
